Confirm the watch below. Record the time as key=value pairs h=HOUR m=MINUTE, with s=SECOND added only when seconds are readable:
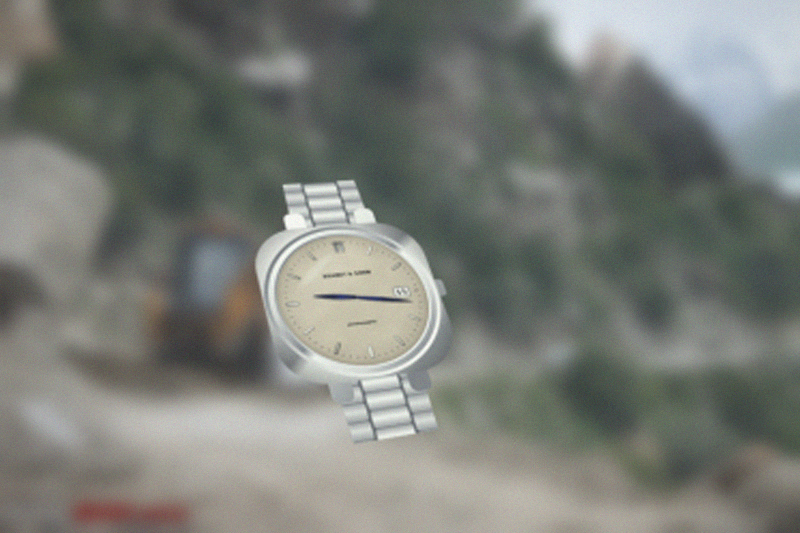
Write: h=9 m=17
